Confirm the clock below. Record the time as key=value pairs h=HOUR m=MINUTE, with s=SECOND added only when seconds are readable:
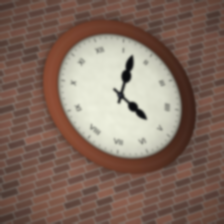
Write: h=5 m=7
